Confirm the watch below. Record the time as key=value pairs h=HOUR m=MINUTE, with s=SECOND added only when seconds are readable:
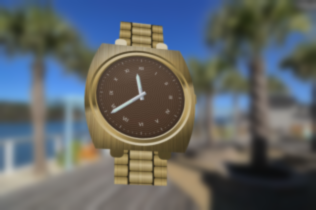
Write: h=11 m=39
